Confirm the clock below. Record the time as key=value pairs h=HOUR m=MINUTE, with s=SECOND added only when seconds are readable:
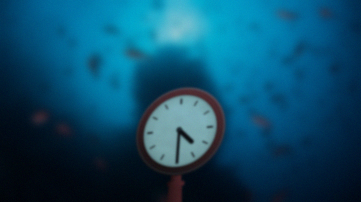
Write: h=4 m=30
